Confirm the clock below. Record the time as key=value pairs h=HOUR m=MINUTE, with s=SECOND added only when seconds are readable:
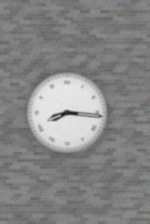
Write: h=8 m=16
